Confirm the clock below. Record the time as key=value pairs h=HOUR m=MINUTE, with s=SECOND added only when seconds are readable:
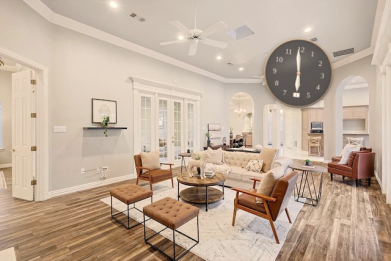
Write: h=5 m=59
